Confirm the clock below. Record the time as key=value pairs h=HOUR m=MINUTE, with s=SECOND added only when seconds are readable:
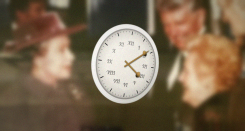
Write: h=4 m=9
